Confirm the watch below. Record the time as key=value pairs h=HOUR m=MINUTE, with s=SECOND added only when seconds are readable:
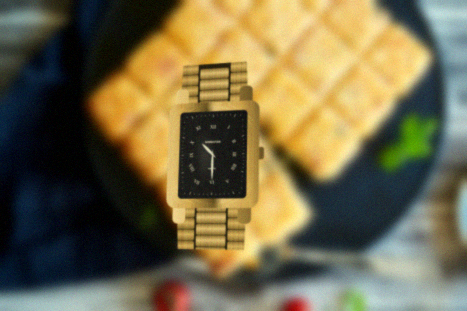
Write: h=10 m=30
